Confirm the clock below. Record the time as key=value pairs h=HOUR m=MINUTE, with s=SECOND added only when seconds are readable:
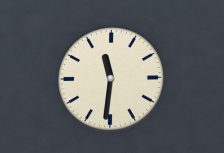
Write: h=11 m=31
